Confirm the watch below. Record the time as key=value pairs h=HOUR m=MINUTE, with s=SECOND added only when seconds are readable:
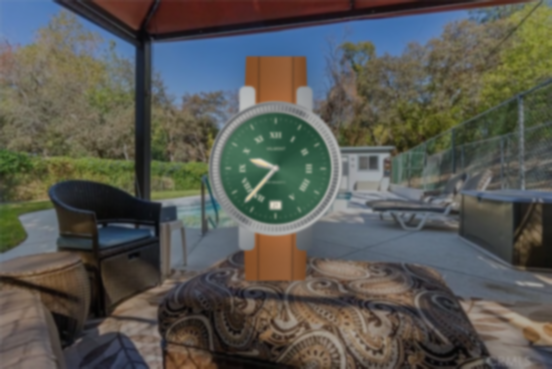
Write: h=9 m=37
